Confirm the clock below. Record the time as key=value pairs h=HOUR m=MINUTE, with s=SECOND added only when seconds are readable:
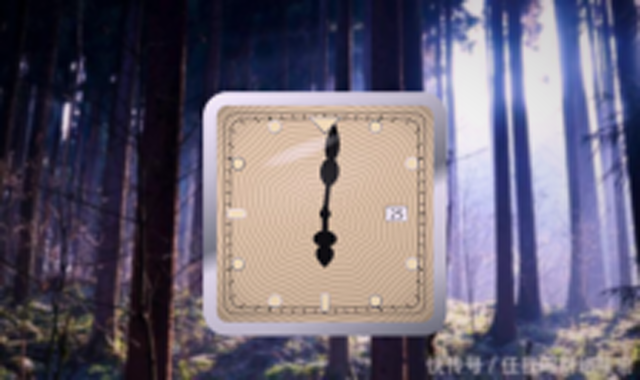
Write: h=6 m=1
